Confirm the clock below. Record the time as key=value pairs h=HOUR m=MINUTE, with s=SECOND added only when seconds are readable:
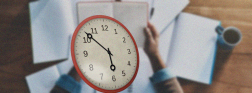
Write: h=5 m=52
